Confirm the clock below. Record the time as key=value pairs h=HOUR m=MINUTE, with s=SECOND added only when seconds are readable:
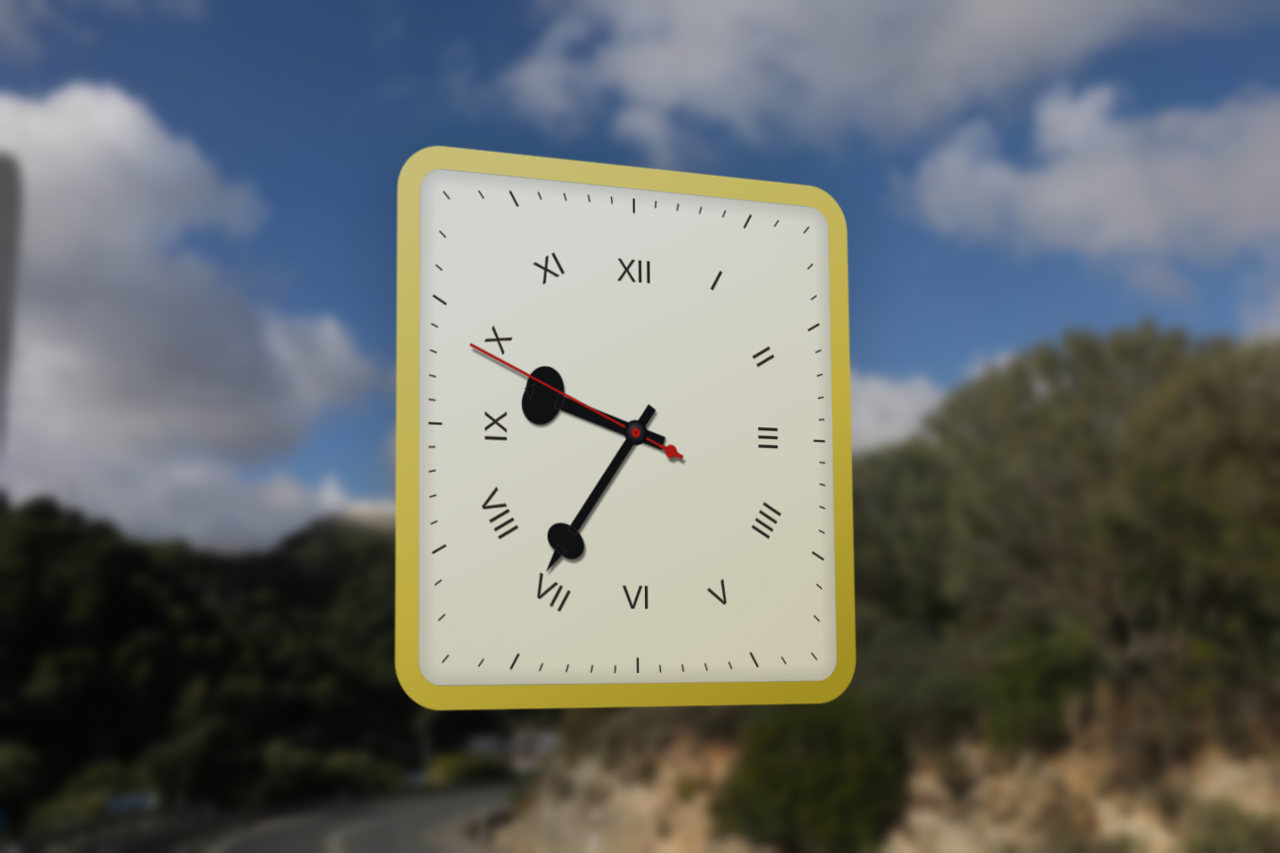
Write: h=9 m=35 s=49
